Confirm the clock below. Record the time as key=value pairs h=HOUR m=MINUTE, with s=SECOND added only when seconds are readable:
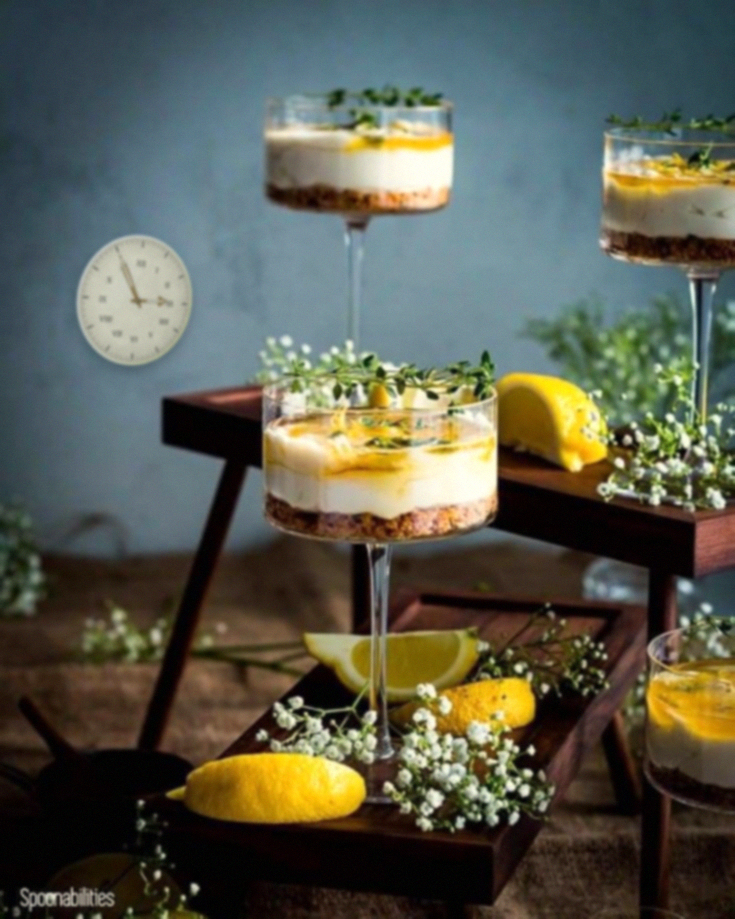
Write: h=2 m=55
